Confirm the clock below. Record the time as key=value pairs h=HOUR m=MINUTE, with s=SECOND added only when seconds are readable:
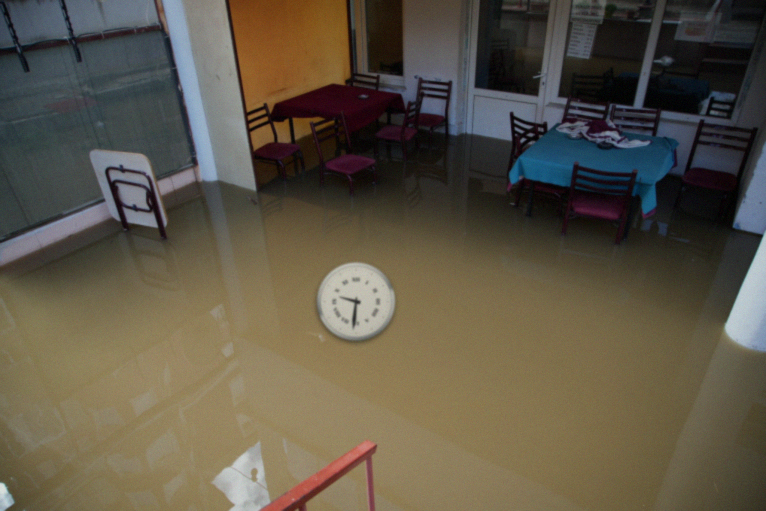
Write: h=9 m=31
